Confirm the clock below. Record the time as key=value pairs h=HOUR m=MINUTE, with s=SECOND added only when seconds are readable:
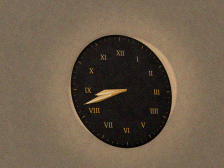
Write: h=8 m=42
